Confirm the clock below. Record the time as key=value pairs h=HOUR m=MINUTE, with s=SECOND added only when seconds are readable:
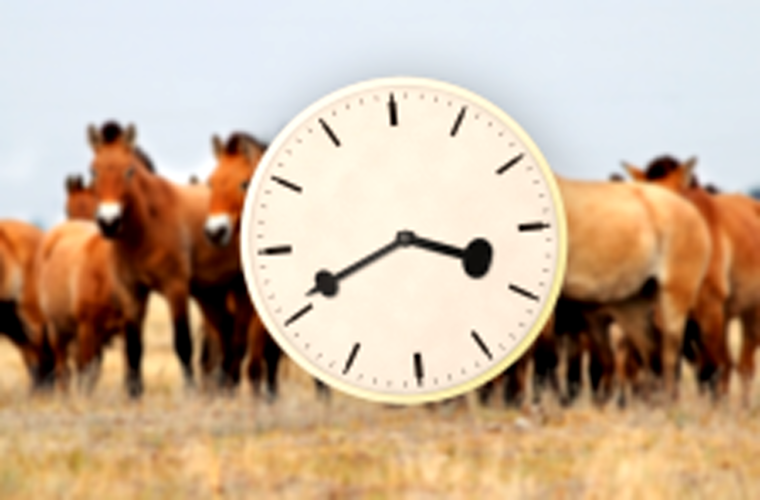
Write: h=3 m=41
